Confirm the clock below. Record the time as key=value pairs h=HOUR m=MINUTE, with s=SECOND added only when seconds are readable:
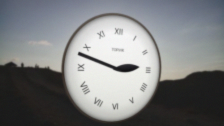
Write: h=2 m=48
